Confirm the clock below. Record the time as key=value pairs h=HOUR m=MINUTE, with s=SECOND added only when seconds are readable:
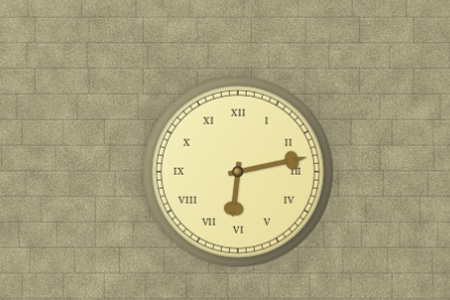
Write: h=6 m=13
